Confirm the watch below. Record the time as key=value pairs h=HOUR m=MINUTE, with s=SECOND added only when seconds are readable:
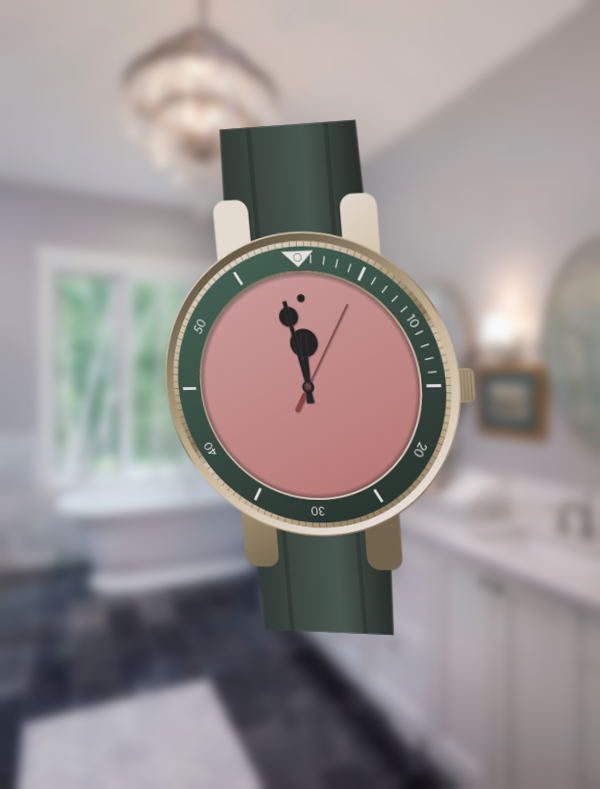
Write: h=11 m=58 s=5
